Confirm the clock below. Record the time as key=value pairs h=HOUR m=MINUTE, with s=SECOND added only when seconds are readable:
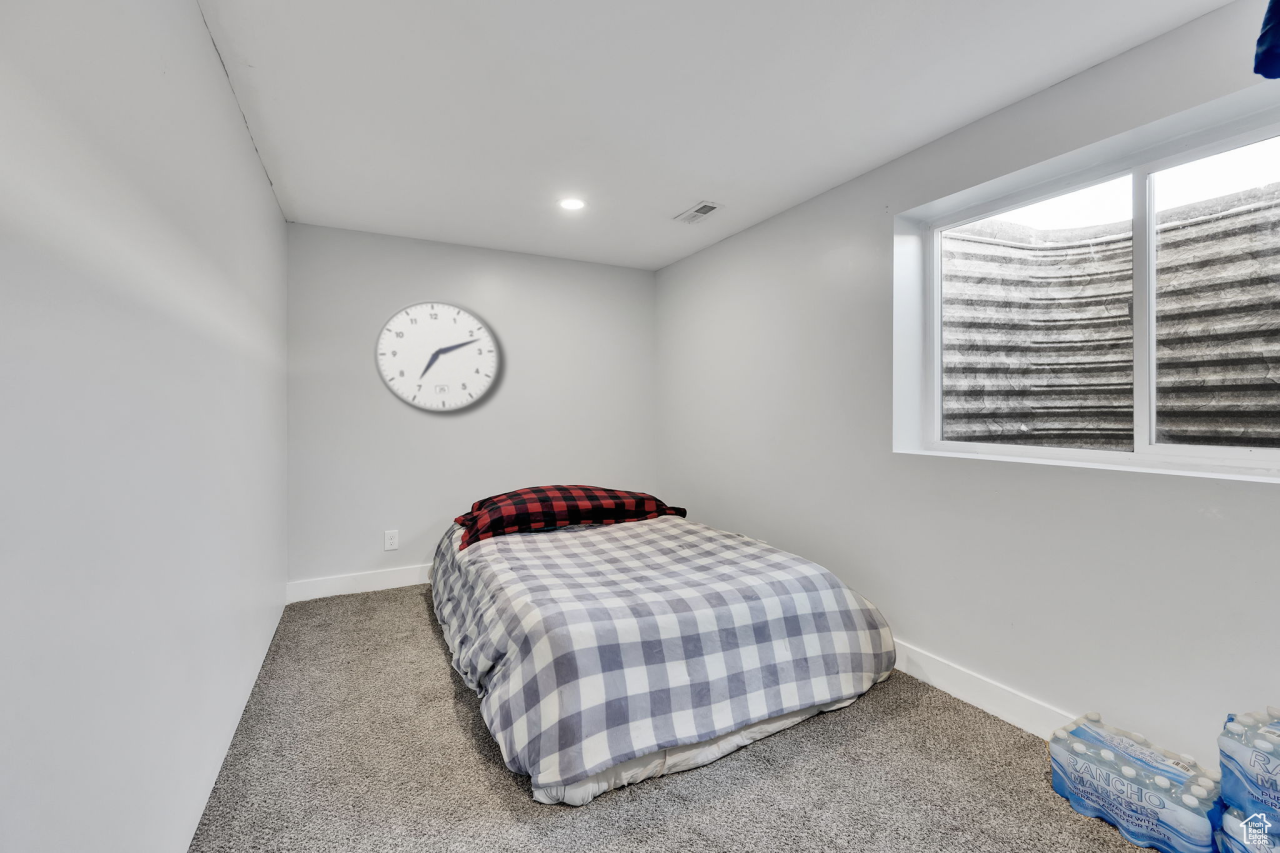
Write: h=7 m=12
